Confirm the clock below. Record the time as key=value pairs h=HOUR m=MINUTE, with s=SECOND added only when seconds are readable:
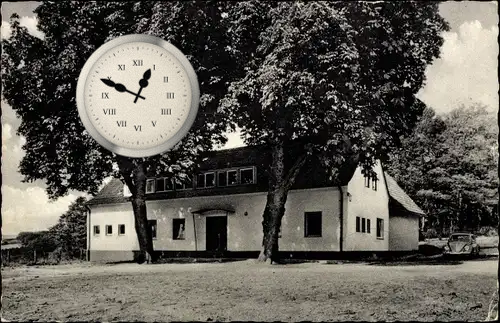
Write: h=12 m=49
